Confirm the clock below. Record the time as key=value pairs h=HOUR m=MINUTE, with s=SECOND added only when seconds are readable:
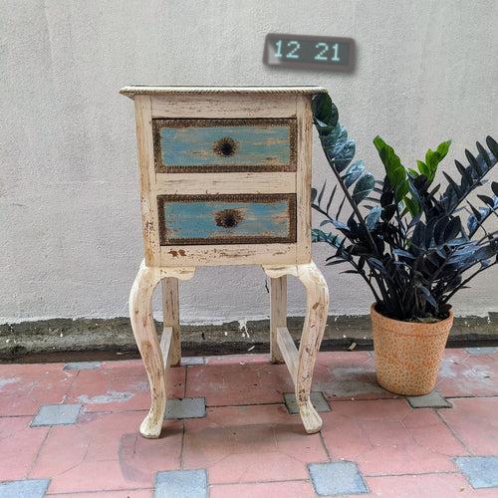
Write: h=12 m=21
